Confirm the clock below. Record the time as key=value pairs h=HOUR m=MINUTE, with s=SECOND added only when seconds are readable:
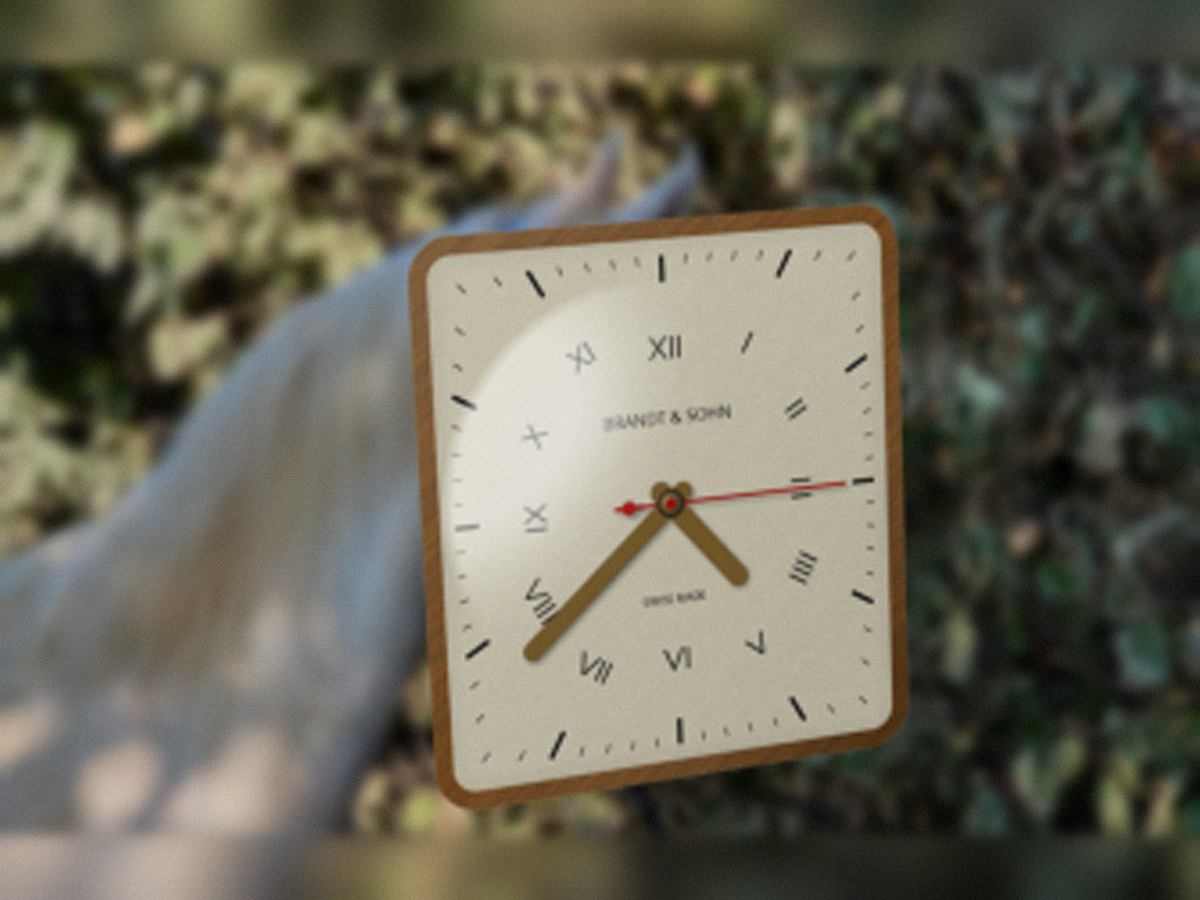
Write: h=4 m=38 s=15
